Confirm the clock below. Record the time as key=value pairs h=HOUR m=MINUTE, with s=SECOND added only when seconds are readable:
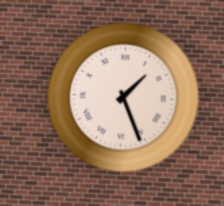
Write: h=1 m=26
